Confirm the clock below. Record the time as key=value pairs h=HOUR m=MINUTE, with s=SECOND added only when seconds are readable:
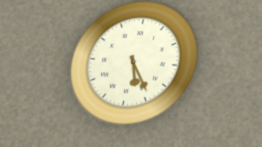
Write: h=5 m=24
